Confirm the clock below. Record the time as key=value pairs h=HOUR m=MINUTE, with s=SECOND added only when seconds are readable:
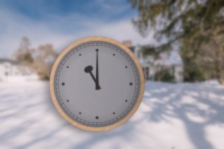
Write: h=11 m=0
